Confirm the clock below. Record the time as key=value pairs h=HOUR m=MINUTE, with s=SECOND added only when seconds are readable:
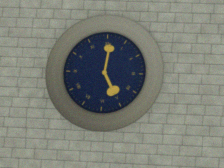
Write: h=5 m=1
